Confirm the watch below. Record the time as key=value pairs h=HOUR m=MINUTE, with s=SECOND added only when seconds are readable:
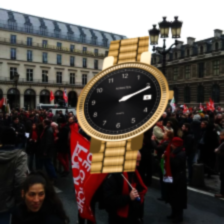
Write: h=2 m=11
